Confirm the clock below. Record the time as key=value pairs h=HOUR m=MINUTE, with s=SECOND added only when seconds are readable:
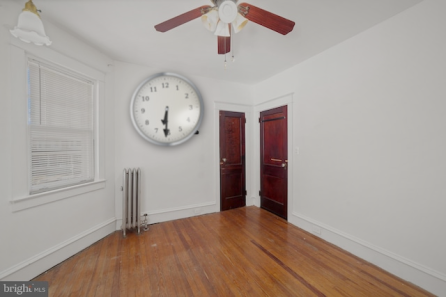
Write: h=6 m=31
